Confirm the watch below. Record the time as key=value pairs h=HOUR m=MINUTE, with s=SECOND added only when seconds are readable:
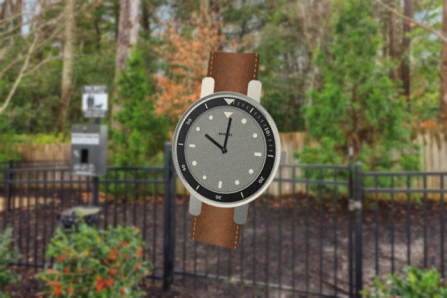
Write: h=10 m=1
